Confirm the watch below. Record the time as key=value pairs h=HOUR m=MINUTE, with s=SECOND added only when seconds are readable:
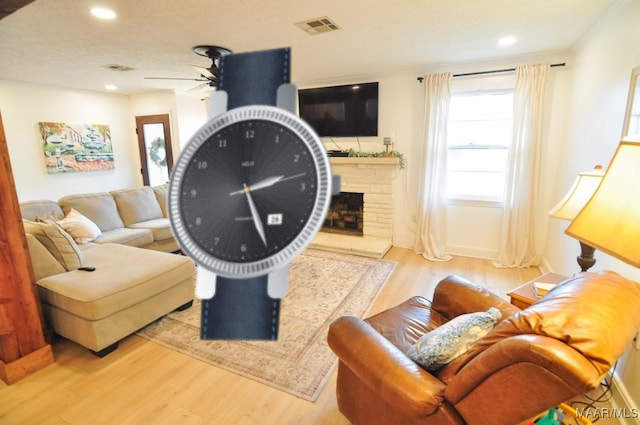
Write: h=2 m=26 s=13
